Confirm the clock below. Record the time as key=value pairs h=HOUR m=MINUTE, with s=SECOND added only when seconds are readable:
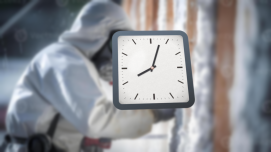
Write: h=8 m=3
